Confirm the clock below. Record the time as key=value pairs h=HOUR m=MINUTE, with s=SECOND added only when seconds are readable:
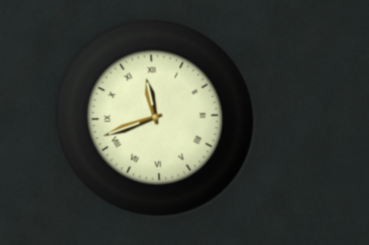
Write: h=11 m=42
